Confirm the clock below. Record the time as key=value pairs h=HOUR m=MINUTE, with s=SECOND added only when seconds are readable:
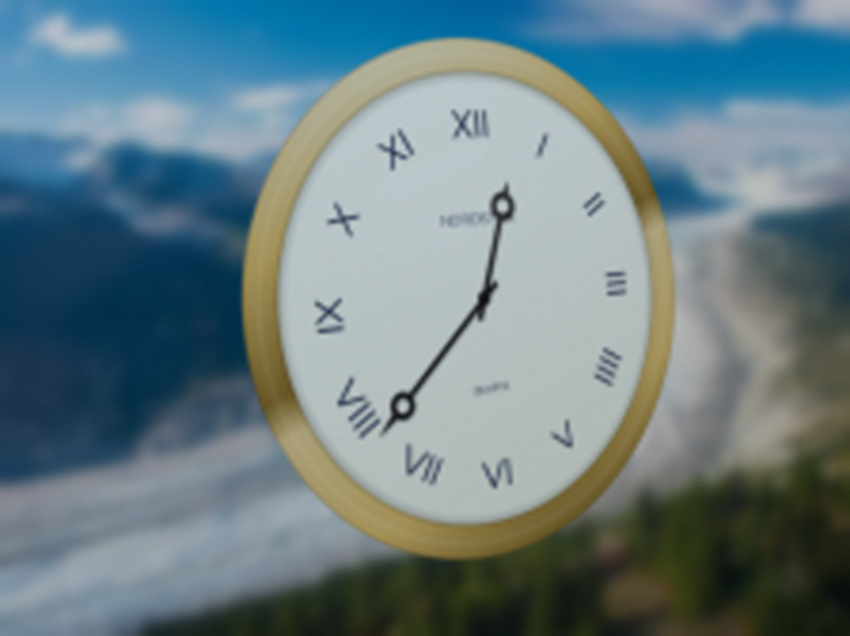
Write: h=12 m=38
